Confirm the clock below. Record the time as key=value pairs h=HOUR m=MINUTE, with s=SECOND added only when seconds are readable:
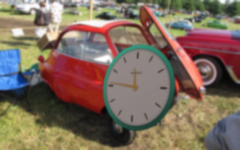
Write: h=11 m=46
